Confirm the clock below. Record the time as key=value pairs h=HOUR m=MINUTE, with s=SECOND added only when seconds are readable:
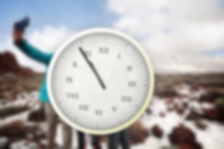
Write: h=10 m=54
